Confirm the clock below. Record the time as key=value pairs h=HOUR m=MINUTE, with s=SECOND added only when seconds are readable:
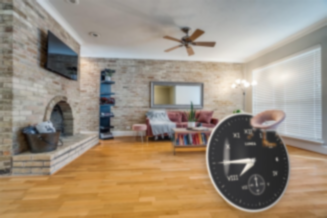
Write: h=7 m=45
